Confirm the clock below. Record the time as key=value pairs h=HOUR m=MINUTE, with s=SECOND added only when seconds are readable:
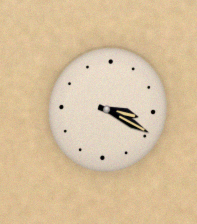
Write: h=3 m=19
